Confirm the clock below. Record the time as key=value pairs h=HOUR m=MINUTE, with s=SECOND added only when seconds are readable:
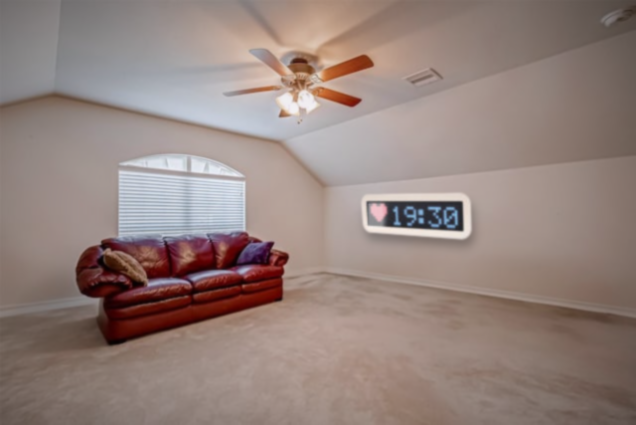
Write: h=19 m=30
